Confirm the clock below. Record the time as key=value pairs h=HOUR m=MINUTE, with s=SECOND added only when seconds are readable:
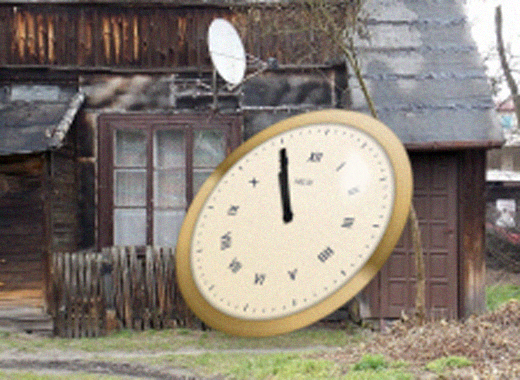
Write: h=10 m=55
